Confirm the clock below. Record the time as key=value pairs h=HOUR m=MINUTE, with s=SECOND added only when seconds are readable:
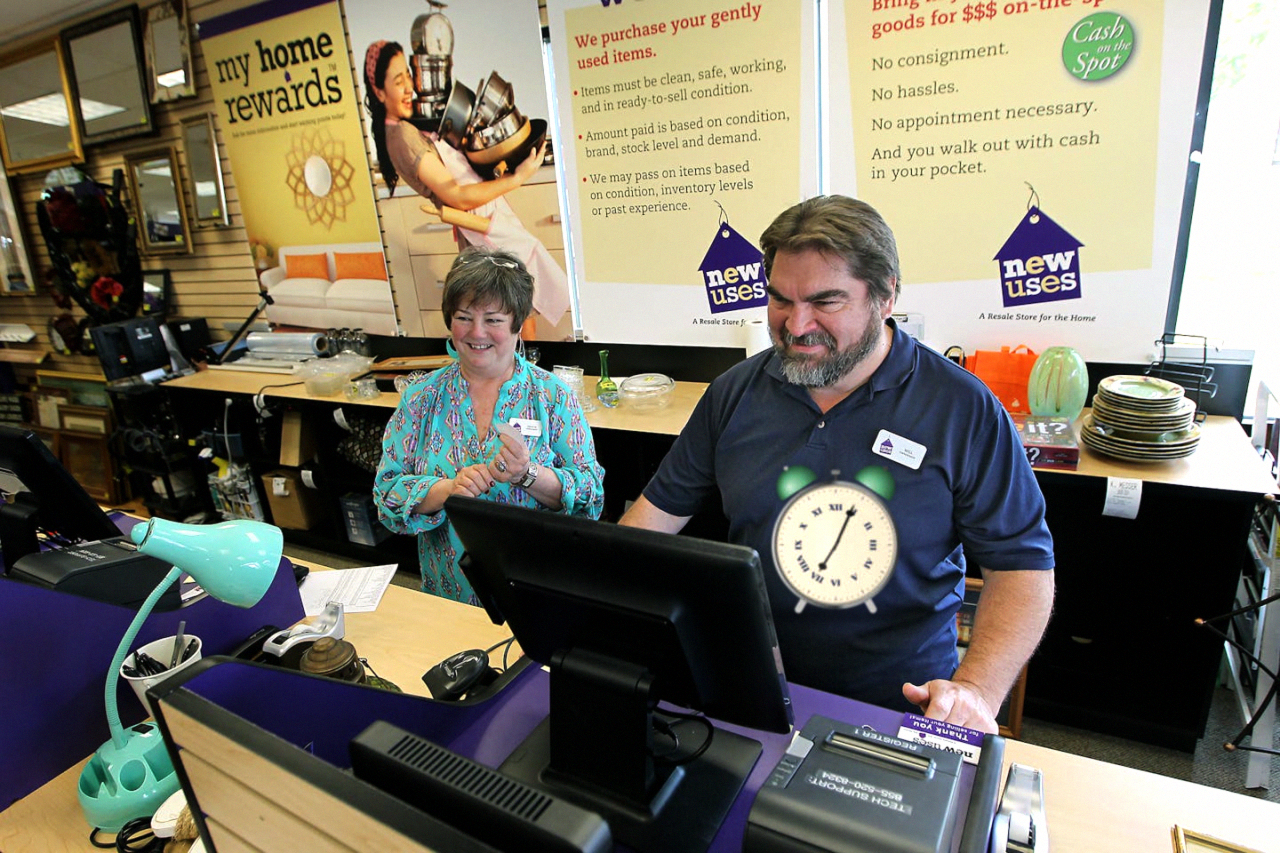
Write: h=7 m=4
